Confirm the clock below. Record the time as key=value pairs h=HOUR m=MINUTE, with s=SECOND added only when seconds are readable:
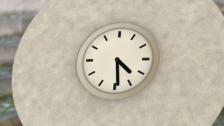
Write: h=4 m=29
